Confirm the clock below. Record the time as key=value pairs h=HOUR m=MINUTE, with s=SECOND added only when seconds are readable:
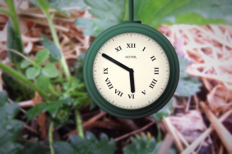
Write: h=5 m=50
